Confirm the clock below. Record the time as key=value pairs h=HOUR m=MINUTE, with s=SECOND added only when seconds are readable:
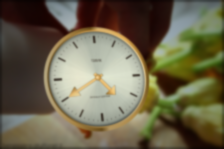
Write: h=4 m=40
